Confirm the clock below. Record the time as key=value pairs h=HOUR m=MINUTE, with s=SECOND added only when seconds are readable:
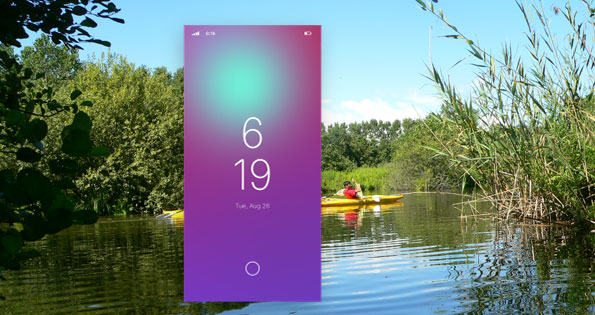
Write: h=6 m=19
